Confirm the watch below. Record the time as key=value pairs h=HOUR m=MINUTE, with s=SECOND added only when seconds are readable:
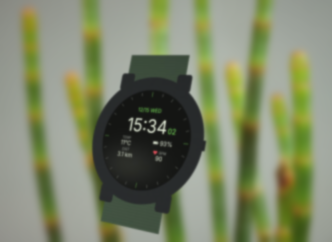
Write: h=15 m=34
